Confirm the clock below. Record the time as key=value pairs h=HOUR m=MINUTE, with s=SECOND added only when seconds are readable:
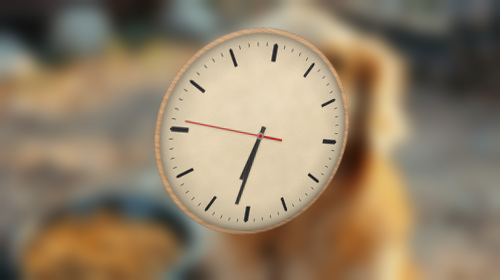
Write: h=6 m=31 s=46
